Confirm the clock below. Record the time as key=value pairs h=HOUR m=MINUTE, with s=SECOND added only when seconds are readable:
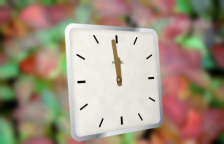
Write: h=11 m=59
